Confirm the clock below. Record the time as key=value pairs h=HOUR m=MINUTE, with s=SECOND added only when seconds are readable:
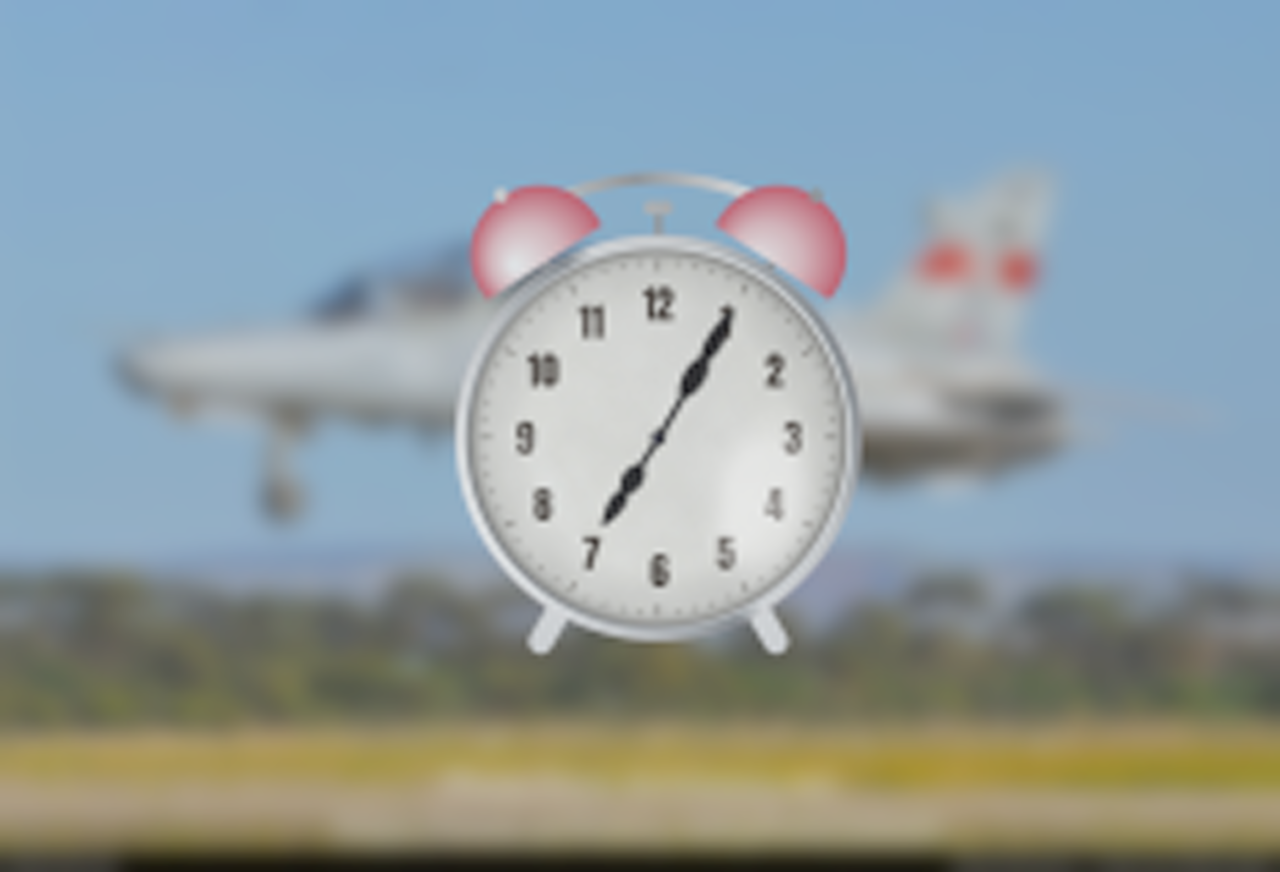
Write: h=7 m=5
